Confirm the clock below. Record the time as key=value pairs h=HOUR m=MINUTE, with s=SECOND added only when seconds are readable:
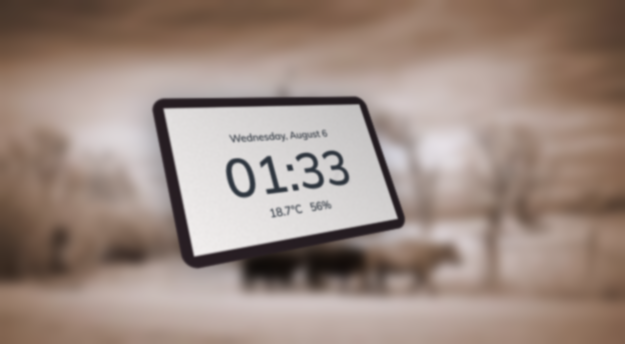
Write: h=1 m=33
